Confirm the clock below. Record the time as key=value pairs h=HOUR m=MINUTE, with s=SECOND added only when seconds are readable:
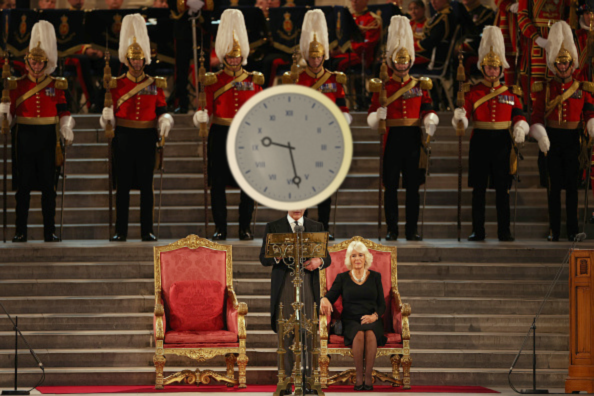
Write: h=9 m=28
